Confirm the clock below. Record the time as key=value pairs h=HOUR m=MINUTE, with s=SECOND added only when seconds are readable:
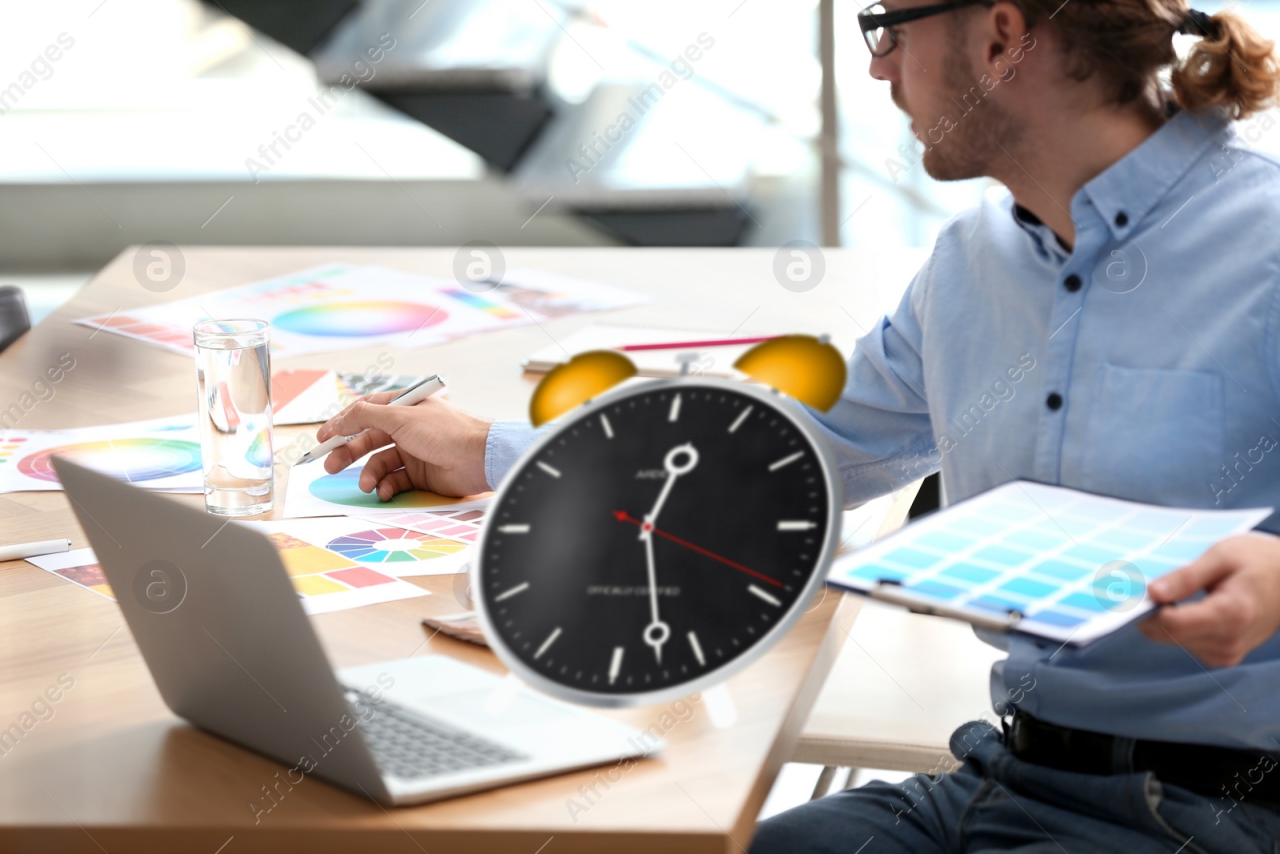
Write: h=12 m=27 s=19
